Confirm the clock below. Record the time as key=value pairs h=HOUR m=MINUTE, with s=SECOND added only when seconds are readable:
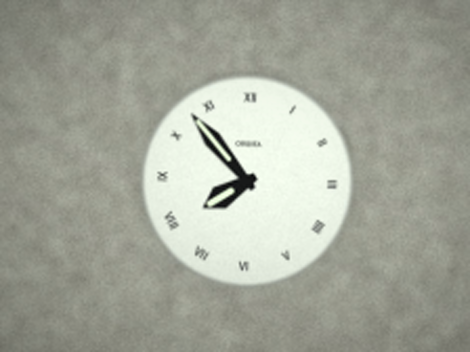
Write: h=7 m=53
